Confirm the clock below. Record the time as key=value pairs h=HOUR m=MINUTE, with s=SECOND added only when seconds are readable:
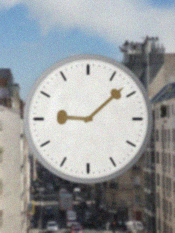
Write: h=9 m=8
